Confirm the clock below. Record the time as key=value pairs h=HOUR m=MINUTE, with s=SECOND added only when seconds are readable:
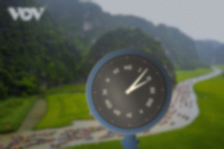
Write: h=2 m=7
